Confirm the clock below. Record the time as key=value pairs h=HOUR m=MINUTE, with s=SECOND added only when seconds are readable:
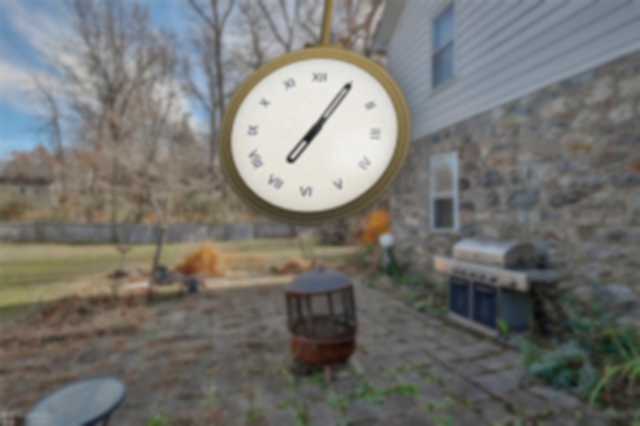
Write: h=7 m=5
